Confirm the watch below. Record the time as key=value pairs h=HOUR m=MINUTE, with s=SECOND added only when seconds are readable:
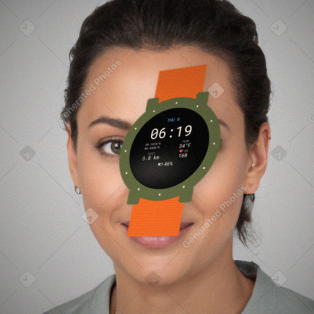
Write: h=6 m=19
